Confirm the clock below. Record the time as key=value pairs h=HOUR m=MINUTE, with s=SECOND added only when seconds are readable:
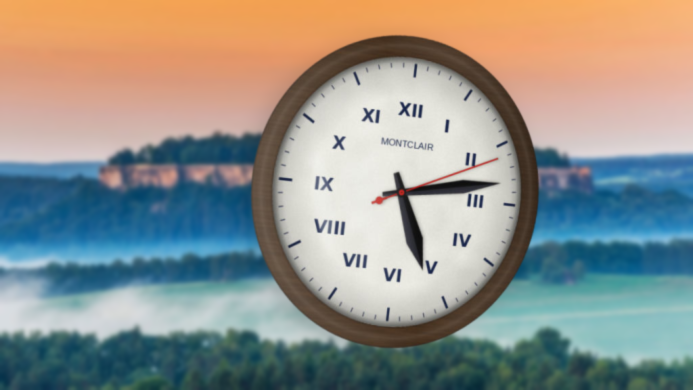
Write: h=5 m=13 s=11
